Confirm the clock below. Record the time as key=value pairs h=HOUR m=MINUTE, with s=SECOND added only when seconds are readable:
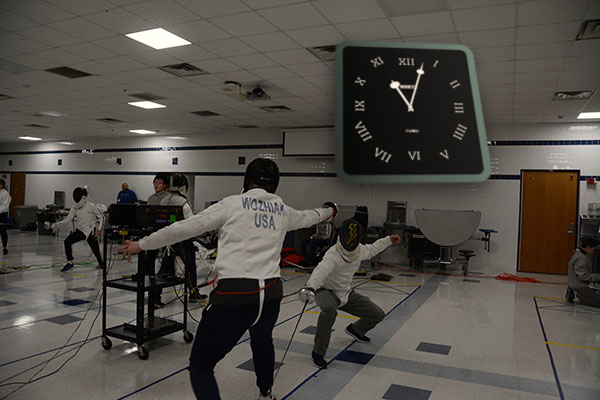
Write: h=11 m=3
